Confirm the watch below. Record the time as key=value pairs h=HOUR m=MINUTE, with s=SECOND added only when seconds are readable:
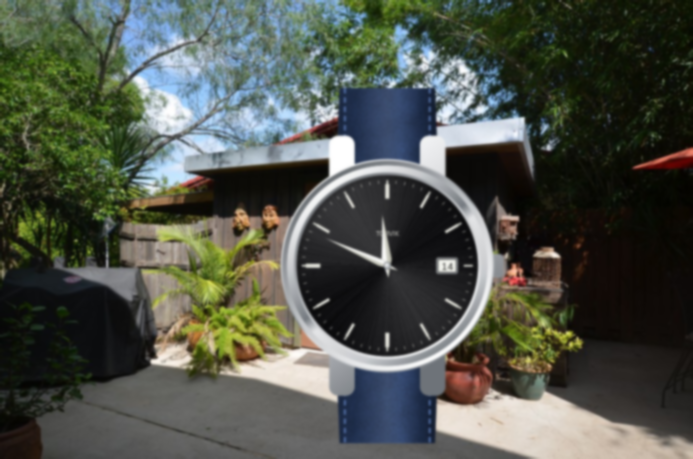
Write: h=11 m=49
